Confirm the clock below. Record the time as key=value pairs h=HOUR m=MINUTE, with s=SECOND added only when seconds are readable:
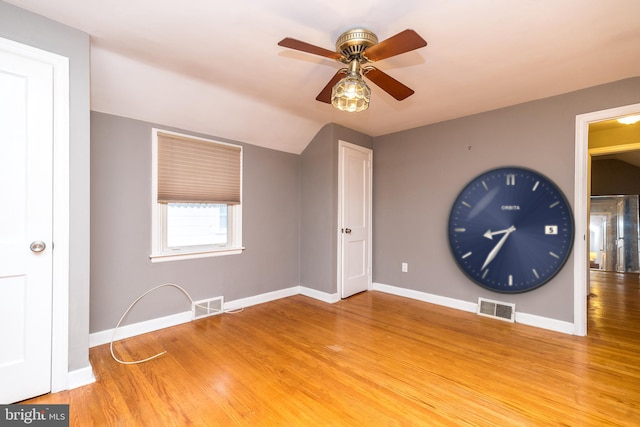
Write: h=8 m=36
